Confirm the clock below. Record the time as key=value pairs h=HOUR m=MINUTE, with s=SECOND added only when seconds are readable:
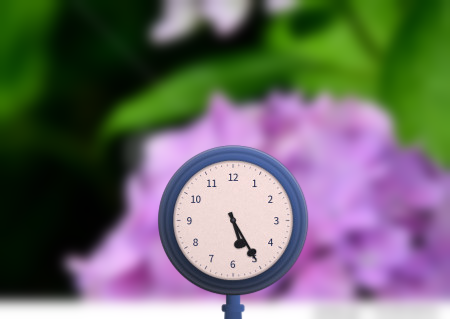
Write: h=5 m=25
